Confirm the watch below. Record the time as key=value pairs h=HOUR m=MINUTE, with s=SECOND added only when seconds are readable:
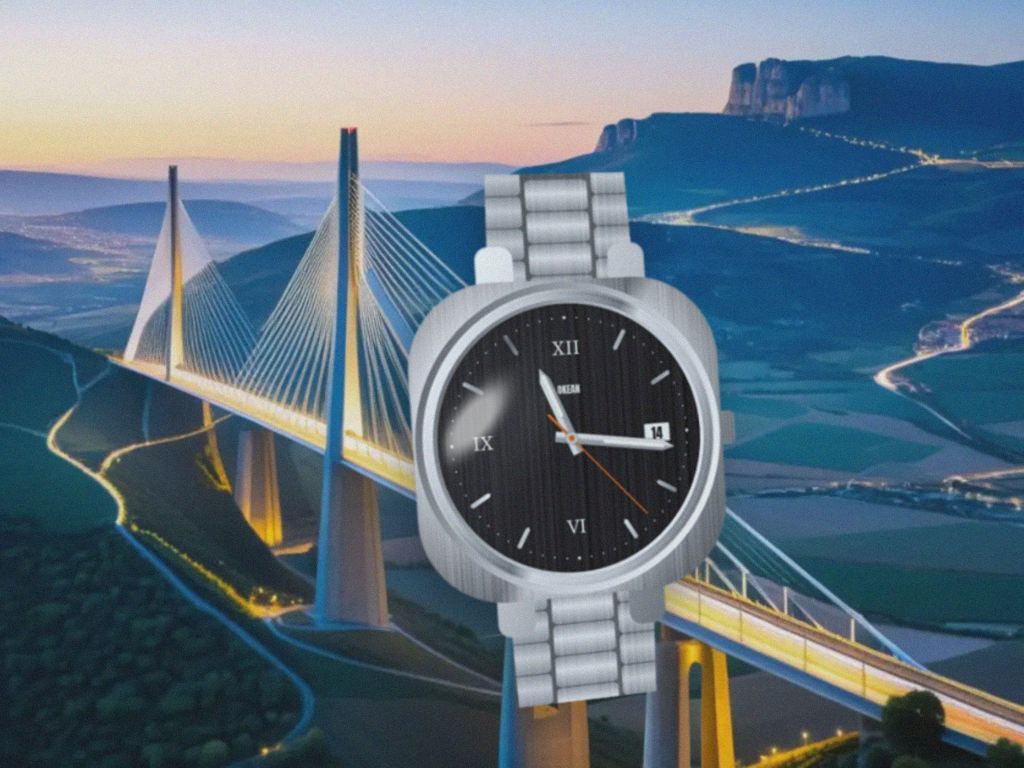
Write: h=11 m=16 s=23
